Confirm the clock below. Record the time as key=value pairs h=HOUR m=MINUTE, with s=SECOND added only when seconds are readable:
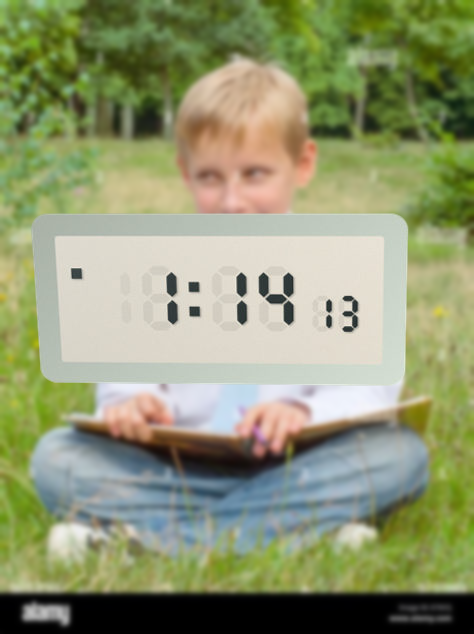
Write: h=1 m=14 s=13
